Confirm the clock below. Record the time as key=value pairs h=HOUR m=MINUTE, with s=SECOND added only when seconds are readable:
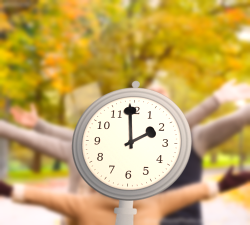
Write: h=1 m=59
